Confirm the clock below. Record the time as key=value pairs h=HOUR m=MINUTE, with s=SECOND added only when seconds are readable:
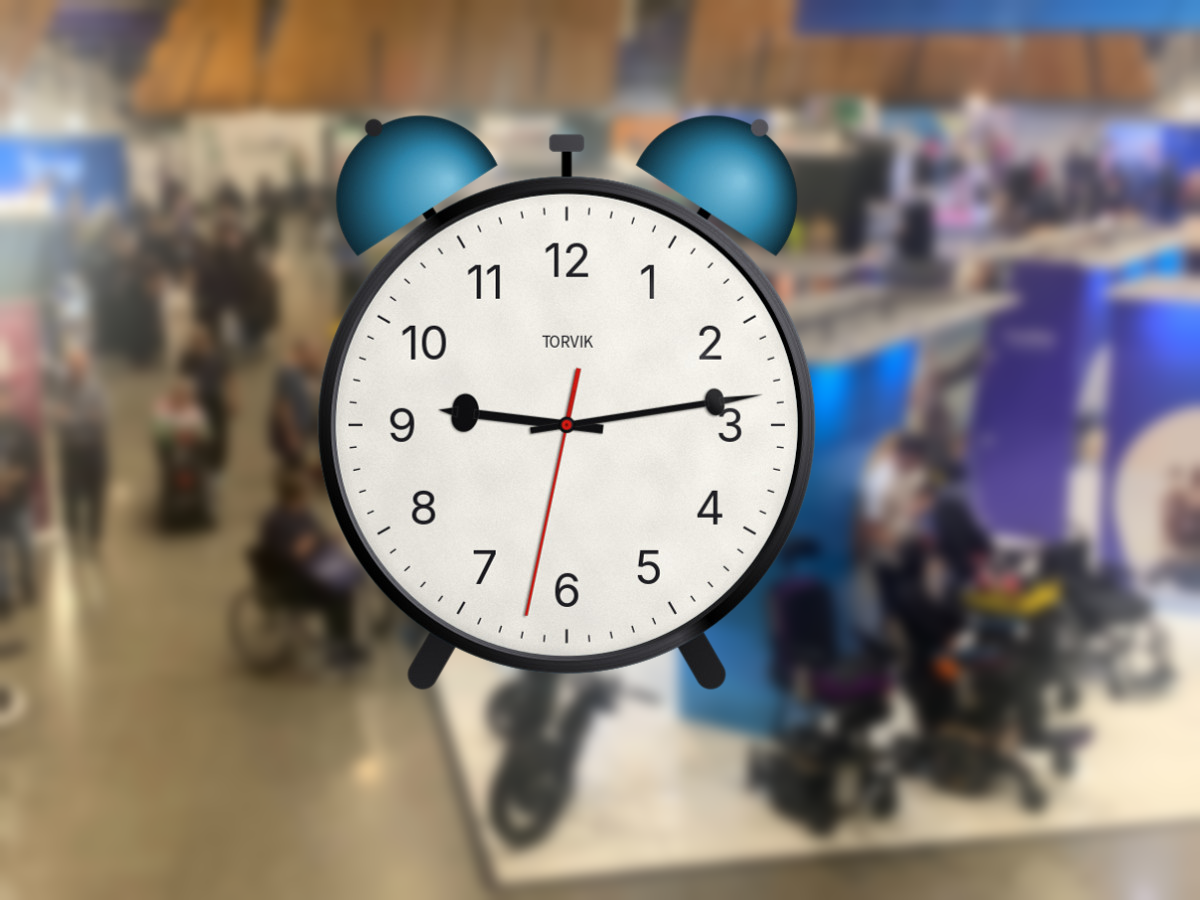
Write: h=9 m=13 s=32
